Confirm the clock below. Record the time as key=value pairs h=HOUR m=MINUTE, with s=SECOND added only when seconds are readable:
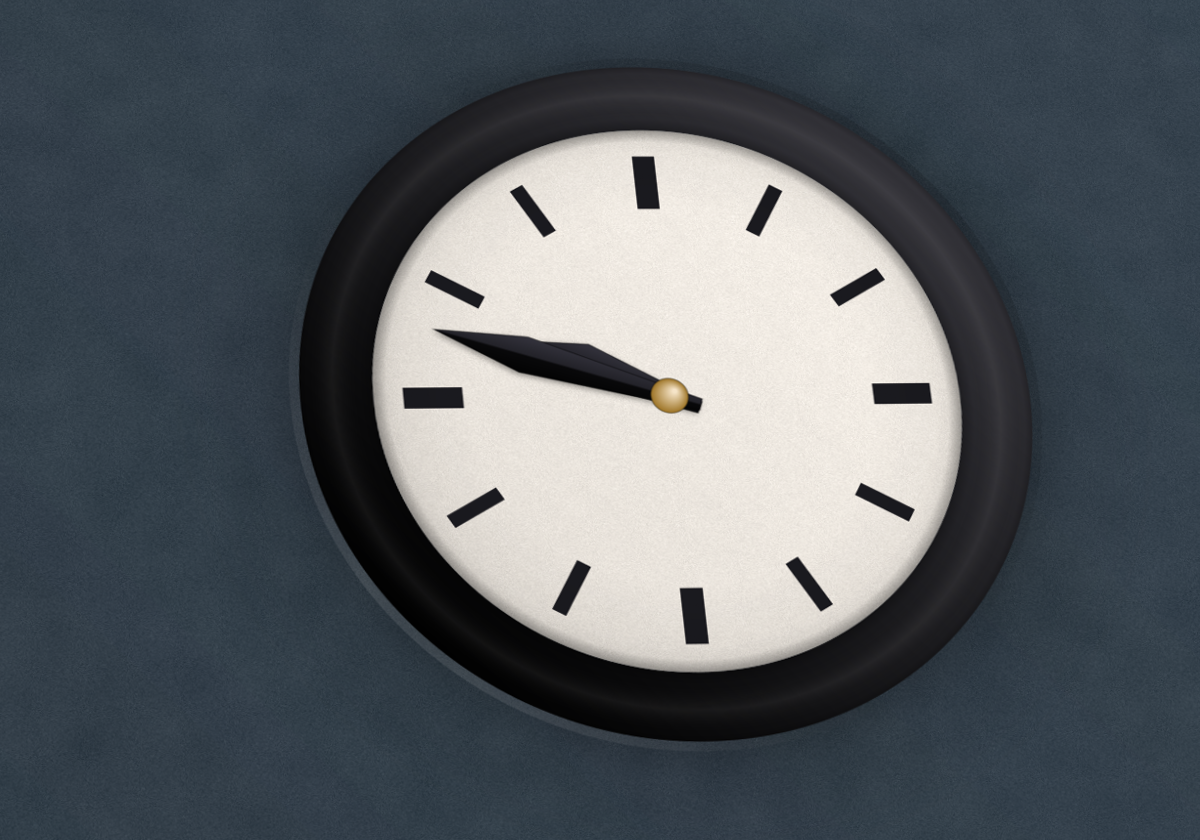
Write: h=9 m=48
